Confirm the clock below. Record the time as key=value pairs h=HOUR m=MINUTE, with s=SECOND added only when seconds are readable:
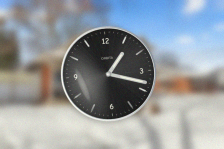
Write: h=1 m=18
